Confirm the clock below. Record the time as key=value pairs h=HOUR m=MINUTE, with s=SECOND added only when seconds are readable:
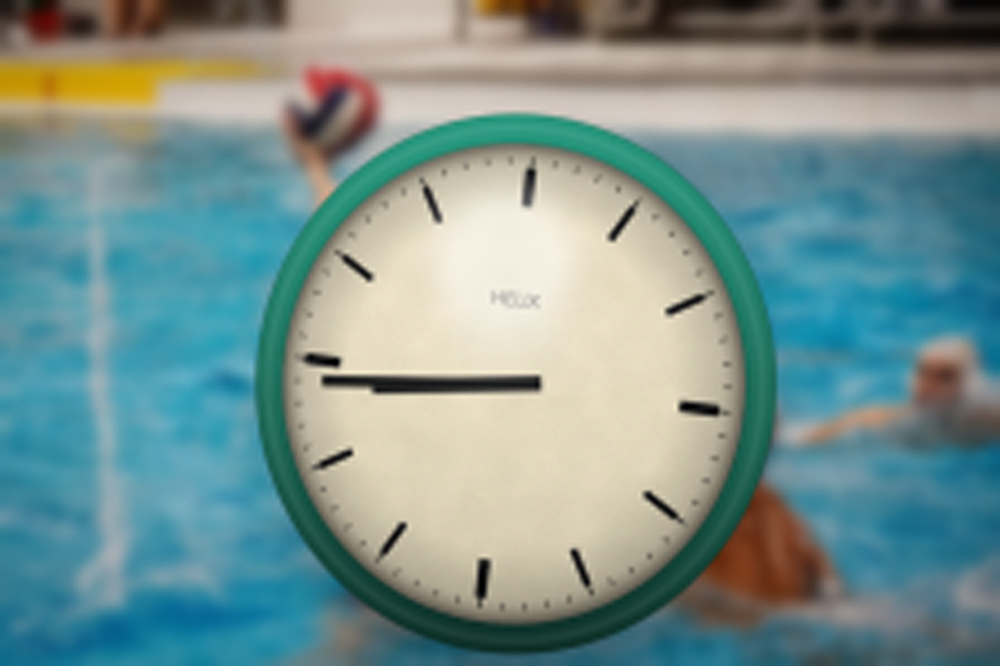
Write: h=8 m=44
